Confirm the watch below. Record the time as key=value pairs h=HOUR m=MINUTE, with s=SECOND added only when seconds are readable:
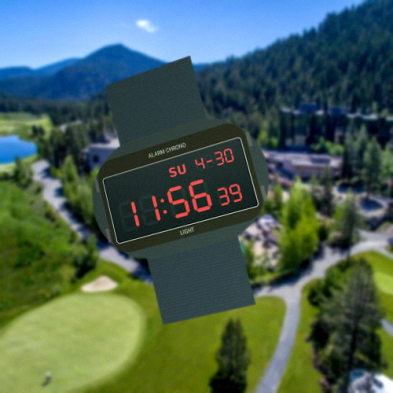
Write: h=11 m=56 s=39
